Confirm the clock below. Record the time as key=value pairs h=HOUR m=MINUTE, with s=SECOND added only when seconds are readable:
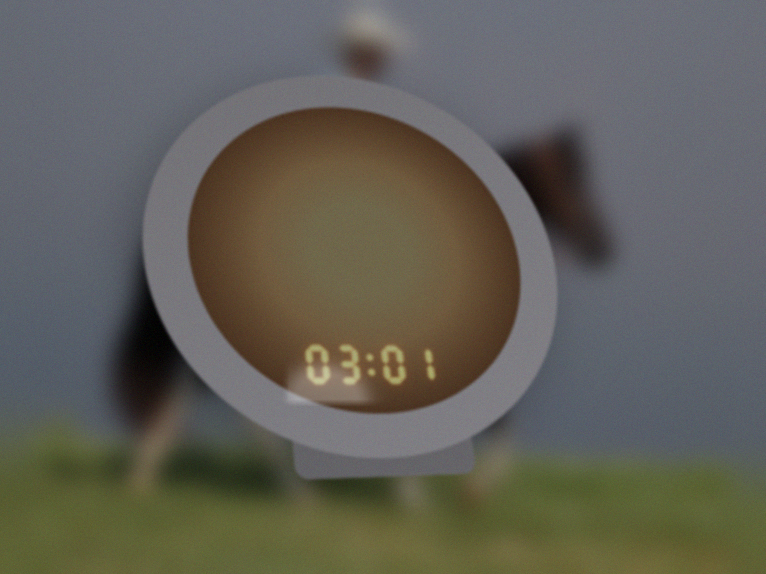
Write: h=3 m=1
